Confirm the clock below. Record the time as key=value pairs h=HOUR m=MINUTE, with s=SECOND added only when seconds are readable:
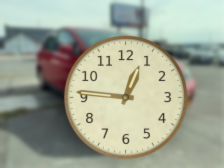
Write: h=12 m=46
